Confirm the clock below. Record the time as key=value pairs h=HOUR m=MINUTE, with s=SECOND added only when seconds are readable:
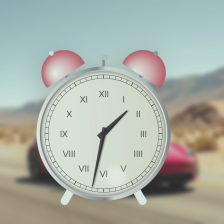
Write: h=1 m=32
